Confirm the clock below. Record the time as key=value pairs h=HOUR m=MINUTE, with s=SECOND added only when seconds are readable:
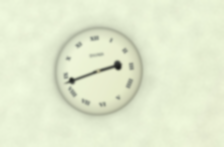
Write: h=2 m=43
